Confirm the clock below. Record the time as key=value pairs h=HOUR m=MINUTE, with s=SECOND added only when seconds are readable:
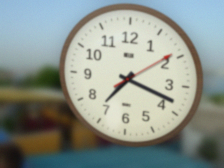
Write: h=7 m=18 s=9
